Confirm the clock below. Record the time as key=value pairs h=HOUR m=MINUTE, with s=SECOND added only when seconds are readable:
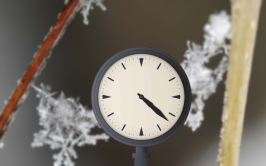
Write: h=4 m=22
